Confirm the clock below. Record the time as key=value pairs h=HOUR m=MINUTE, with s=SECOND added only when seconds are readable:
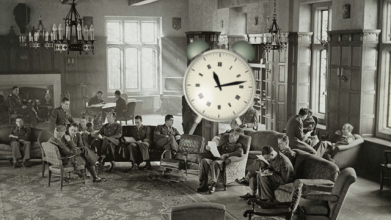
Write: h=11 m=13
